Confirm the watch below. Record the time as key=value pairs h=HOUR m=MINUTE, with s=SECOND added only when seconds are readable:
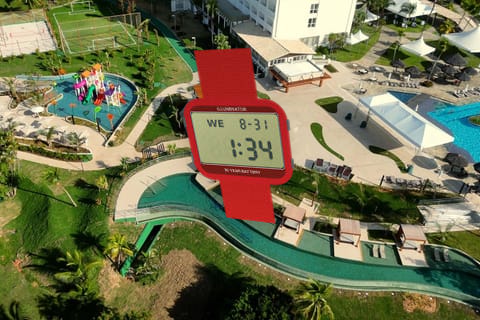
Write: h=1 m=34
